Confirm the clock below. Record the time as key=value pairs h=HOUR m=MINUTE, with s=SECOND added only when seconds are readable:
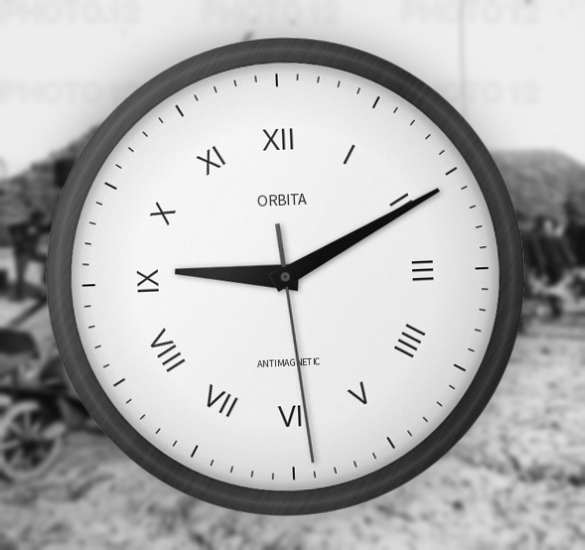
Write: h=9 m=10 s=29
